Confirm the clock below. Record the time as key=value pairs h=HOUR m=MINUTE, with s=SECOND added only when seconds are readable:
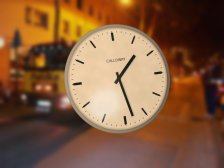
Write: h=1 m=28
